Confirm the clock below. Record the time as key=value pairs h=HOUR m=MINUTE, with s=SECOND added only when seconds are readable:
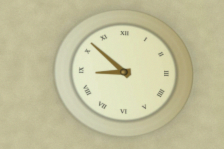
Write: h=8 m=52
